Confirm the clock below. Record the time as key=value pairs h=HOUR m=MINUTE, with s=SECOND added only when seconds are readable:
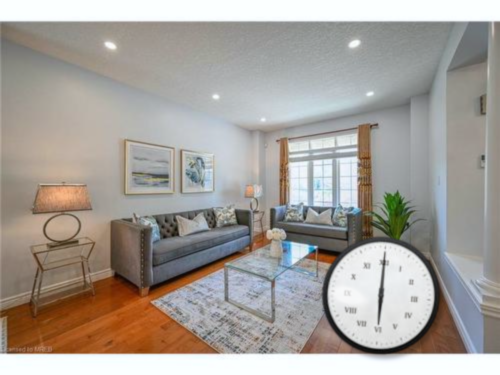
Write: h=6 m=0
